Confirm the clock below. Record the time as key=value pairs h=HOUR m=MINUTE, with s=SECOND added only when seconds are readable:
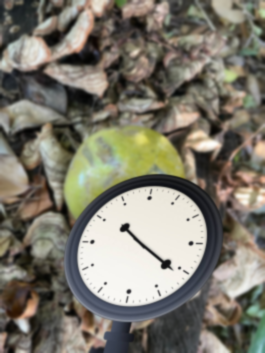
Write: h=10 m=21
